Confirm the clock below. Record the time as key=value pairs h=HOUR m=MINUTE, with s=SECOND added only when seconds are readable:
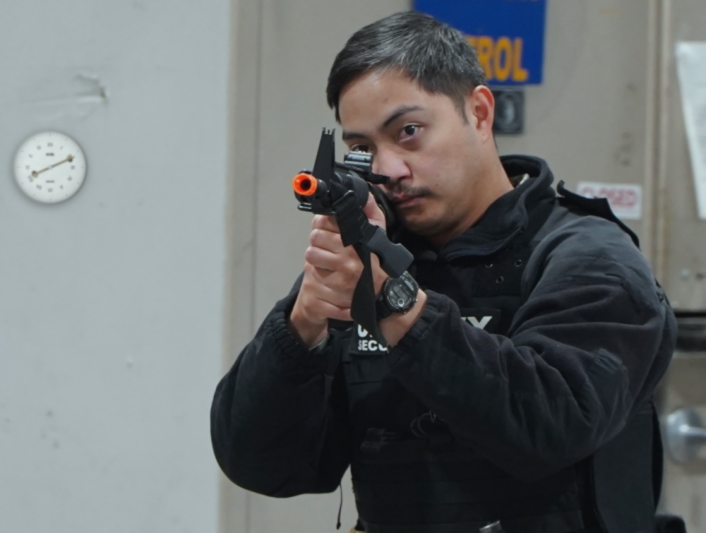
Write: h=8 m=11
